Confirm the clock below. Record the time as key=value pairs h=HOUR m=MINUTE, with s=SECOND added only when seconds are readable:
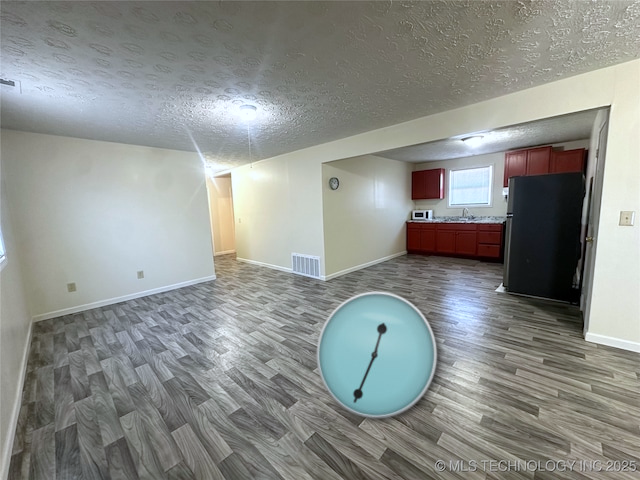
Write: h=12 m=34
